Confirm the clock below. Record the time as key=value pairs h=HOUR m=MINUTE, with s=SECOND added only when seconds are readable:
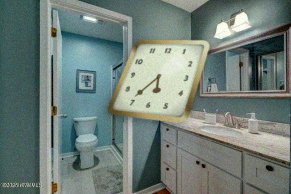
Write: h=5 m=36
